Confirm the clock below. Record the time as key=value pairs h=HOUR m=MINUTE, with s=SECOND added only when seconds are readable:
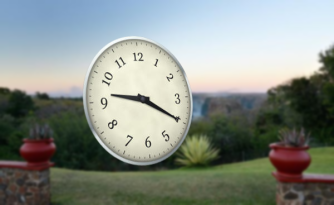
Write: h=9 m=20
